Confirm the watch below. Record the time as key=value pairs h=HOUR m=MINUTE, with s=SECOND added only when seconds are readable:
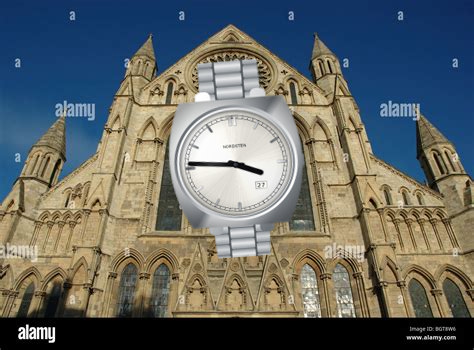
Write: h=3 m=46
